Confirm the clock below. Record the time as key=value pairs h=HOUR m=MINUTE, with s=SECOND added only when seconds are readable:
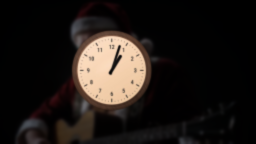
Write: h=1 m=3
